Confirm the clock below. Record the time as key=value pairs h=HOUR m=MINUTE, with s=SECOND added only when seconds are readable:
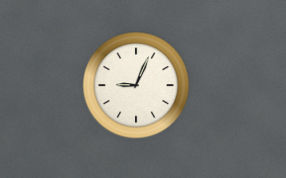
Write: h=9 m=4
